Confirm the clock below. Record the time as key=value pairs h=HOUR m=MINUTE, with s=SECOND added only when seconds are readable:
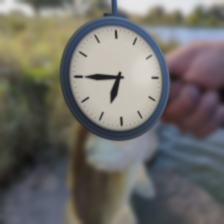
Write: h=6 m=45
